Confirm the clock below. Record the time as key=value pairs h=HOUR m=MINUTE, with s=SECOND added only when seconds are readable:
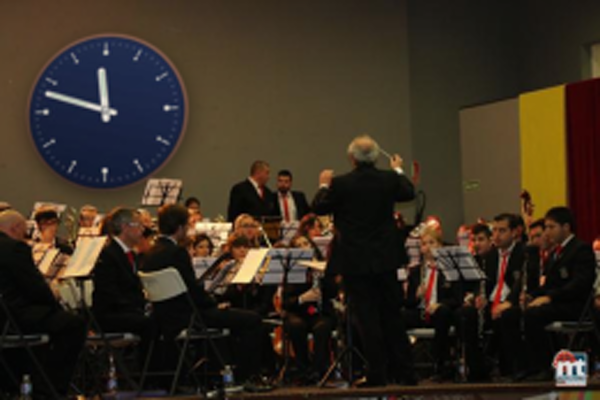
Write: h=11 m=48
